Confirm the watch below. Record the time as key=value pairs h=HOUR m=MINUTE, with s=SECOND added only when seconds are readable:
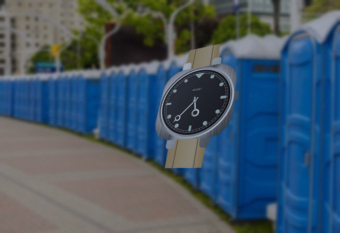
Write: h=5 m=37
